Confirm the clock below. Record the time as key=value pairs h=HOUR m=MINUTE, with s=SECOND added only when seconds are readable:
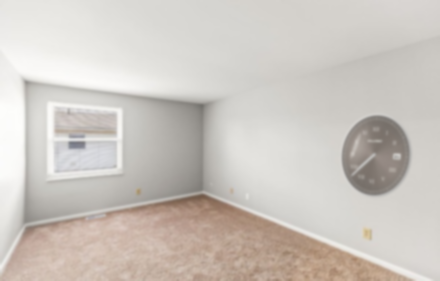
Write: h=7 m=38
